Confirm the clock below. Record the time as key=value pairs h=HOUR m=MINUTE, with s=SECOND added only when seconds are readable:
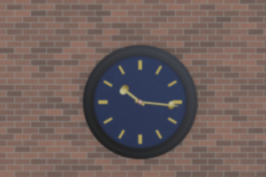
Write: h=10 m=16
